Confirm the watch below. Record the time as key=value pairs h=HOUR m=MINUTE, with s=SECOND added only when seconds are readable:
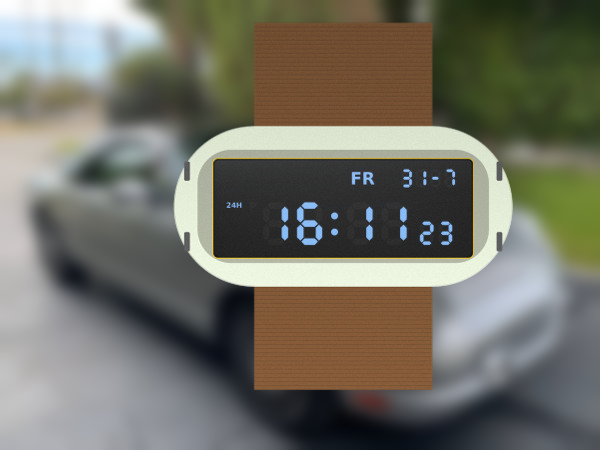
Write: h=16 m=11 s=23
